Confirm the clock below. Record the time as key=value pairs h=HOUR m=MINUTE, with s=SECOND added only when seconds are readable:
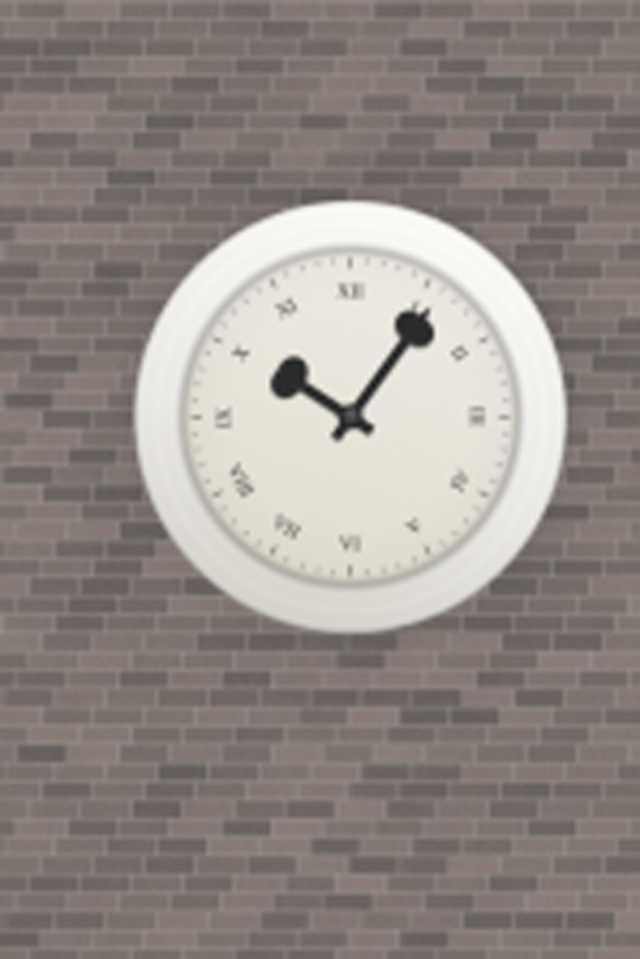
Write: h=10 m=6
